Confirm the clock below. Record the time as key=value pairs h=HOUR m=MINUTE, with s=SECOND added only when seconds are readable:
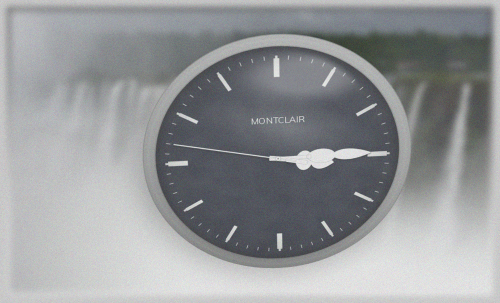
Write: h=3 m=14 s=47
